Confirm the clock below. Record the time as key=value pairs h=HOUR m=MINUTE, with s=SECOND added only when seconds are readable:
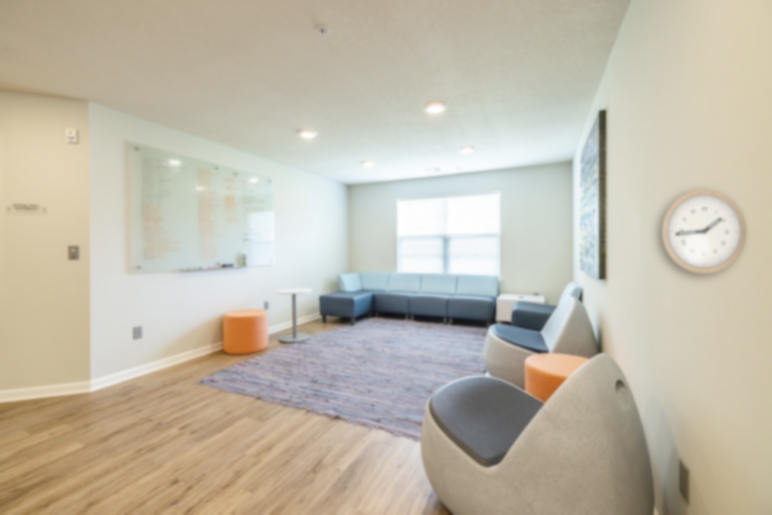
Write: h=1 m=44
